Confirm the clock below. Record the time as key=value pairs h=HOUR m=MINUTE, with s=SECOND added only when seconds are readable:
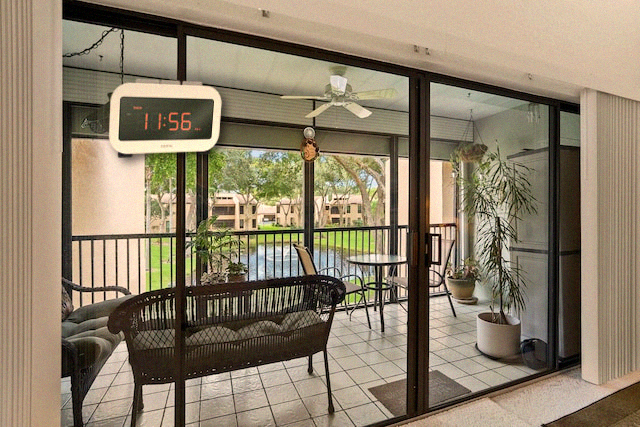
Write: h=11 m=56
